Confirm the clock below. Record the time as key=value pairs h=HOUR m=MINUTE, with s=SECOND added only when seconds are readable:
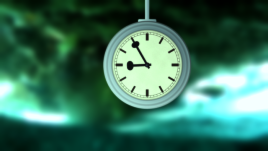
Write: h=8 m=55
